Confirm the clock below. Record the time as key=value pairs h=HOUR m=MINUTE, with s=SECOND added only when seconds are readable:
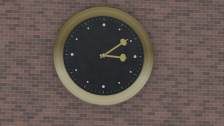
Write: h=3 m=9
